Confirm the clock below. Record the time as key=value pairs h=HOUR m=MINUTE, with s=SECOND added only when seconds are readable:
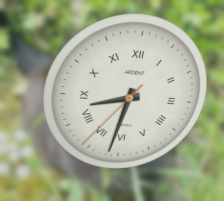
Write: h=8 m=31 s=36
